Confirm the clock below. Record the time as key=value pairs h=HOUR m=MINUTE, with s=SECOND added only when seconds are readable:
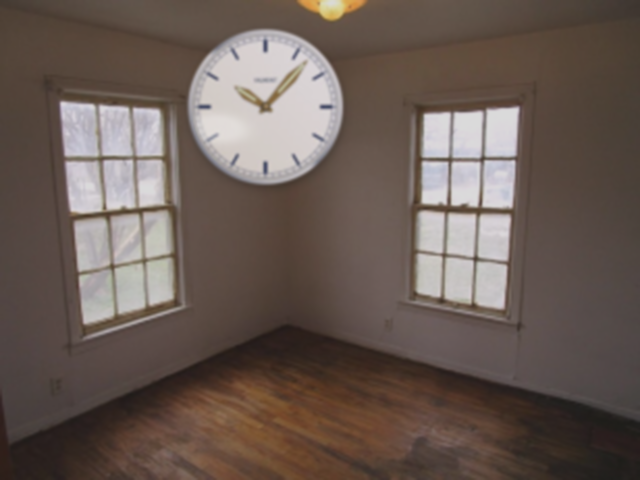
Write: h=10 m=7
